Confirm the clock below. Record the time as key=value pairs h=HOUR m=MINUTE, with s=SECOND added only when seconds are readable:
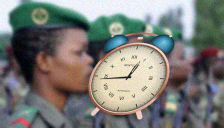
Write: h=12 m=44
